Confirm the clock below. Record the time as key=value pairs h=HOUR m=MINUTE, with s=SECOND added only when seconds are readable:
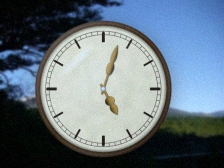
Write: h=5 m=3
